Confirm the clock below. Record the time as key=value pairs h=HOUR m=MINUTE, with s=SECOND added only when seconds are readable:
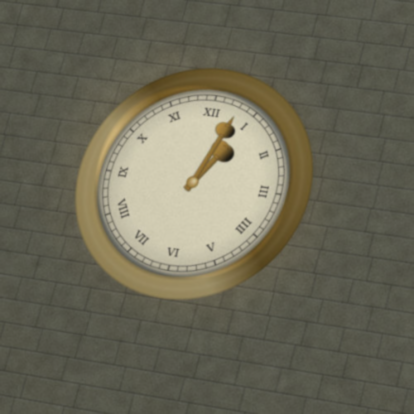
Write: h=1 m=3
